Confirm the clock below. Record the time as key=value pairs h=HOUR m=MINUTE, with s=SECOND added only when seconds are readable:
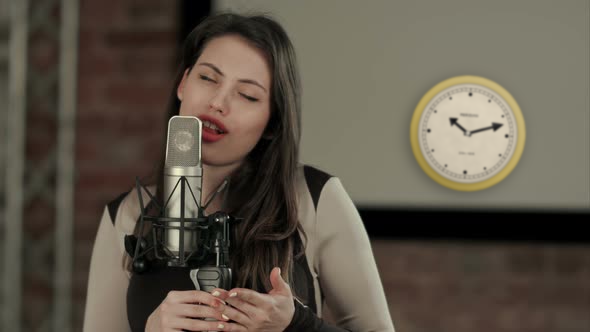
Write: h=10 m=12
